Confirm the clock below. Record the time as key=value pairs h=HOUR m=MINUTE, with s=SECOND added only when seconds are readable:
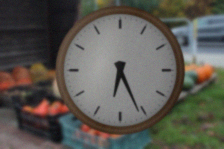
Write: h=6 m=26
